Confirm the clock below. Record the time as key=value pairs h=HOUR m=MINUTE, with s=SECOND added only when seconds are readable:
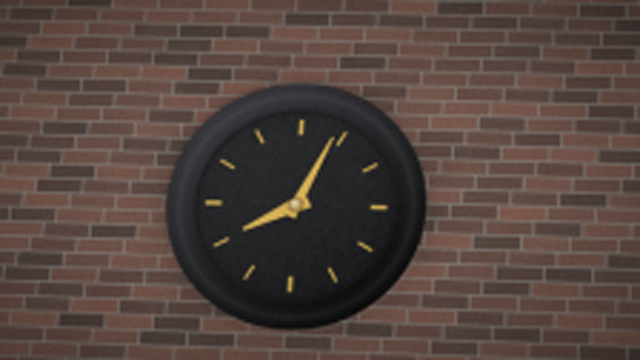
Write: h=8 m=4
